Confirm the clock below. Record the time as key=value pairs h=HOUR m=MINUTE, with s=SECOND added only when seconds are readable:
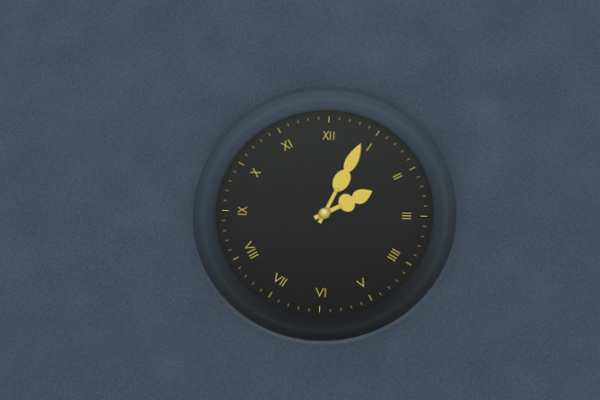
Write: h=2 m=4
